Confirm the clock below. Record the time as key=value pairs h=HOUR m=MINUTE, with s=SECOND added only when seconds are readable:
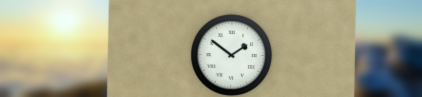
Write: h=1 m=51
